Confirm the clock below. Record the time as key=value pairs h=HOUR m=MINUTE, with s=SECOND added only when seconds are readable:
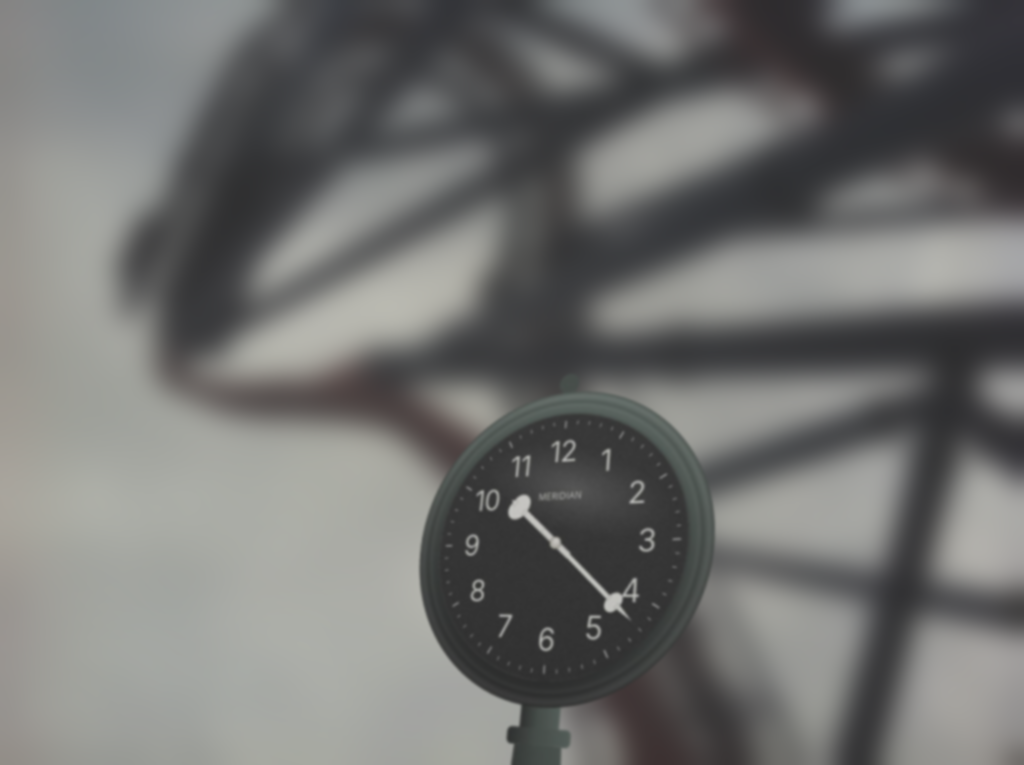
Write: h=10 m=22
